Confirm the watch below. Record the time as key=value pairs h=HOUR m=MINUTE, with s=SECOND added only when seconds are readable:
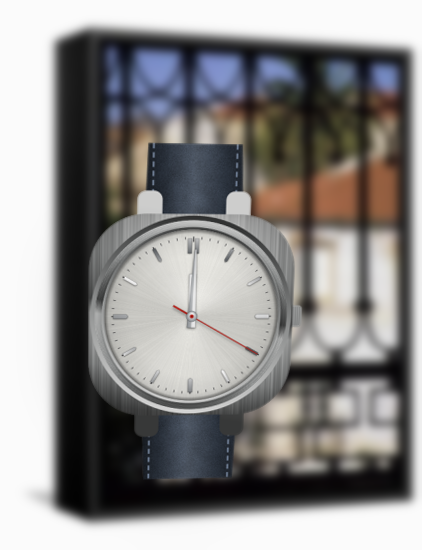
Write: h=12 m=0 s=20
